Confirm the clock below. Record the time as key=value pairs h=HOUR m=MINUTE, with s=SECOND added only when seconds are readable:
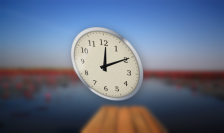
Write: h=12 m=10
